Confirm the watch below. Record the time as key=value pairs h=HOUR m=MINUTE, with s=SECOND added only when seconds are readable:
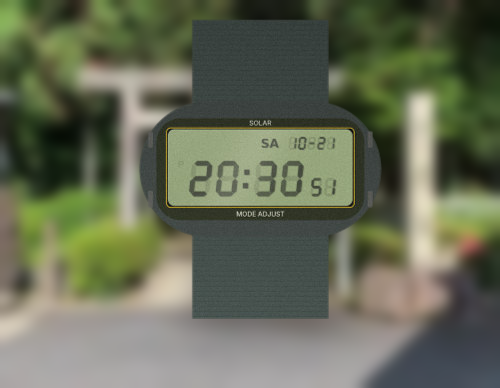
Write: h=20 m=30 s=51
